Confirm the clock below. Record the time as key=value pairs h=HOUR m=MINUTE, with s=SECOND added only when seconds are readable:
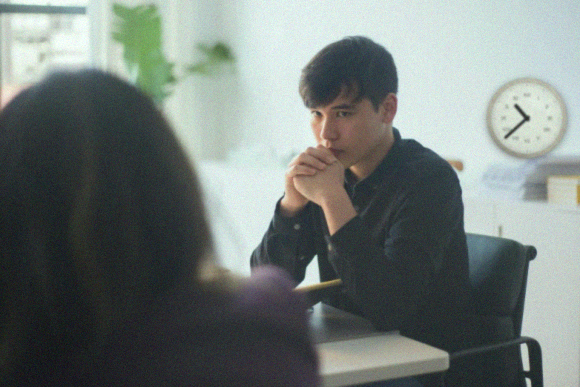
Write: h=10 m=38
